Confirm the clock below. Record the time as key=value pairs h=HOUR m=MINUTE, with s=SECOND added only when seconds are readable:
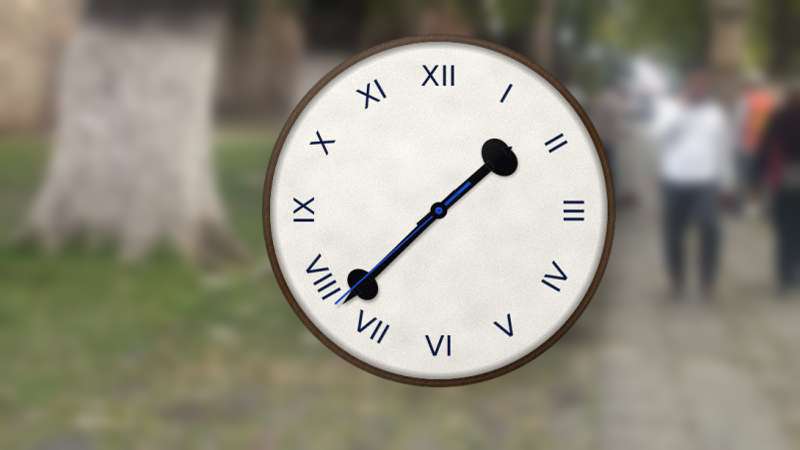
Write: h=1 m=37 s=38
